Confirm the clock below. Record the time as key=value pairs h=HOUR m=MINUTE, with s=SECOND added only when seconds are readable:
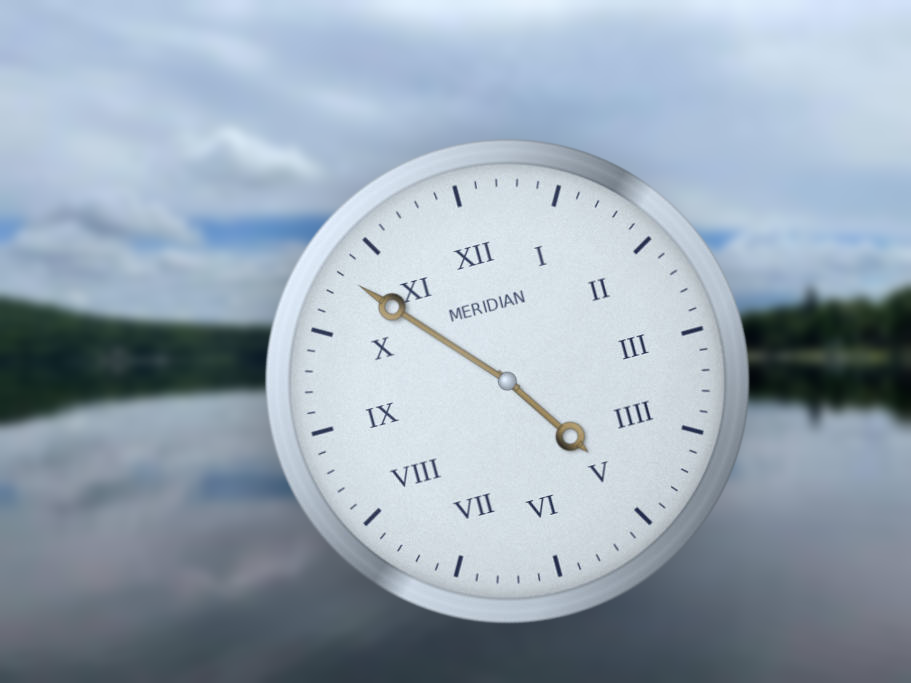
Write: h=4 m=53
